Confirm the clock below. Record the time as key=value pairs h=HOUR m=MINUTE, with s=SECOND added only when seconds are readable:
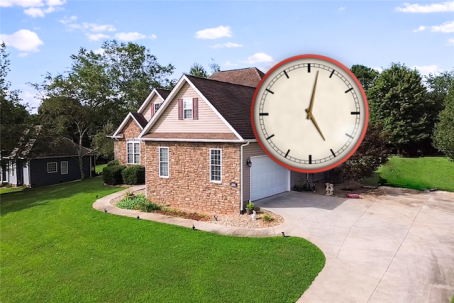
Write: h=5 m=2
